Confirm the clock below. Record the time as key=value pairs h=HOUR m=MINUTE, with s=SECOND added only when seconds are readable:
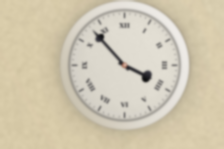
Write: h=3 m=53
